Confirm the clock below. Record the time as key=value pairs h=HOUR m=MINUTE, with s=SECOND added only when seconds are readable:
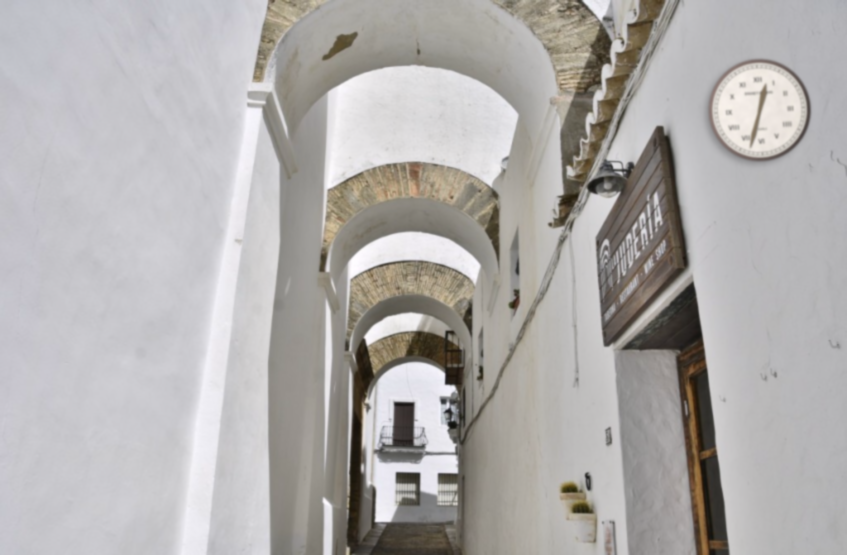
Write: h=12 m=33
